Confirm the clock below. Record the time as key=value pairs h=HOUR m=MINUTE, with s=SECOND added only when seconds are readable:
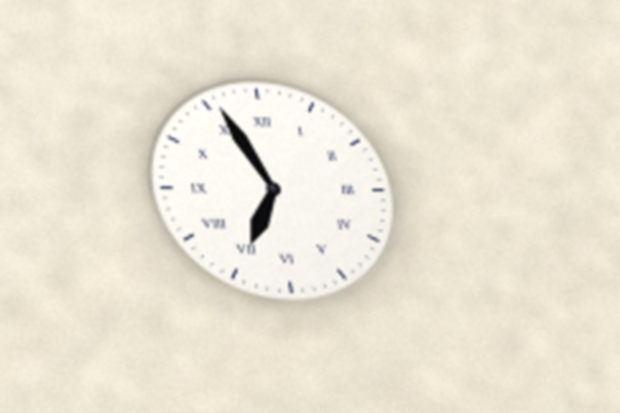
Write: h=6 m=56
